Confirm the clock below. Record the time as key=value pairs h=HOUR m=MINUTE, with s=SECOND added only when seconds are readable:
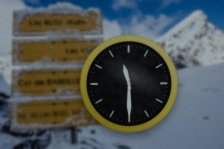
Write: h=11 m=30
